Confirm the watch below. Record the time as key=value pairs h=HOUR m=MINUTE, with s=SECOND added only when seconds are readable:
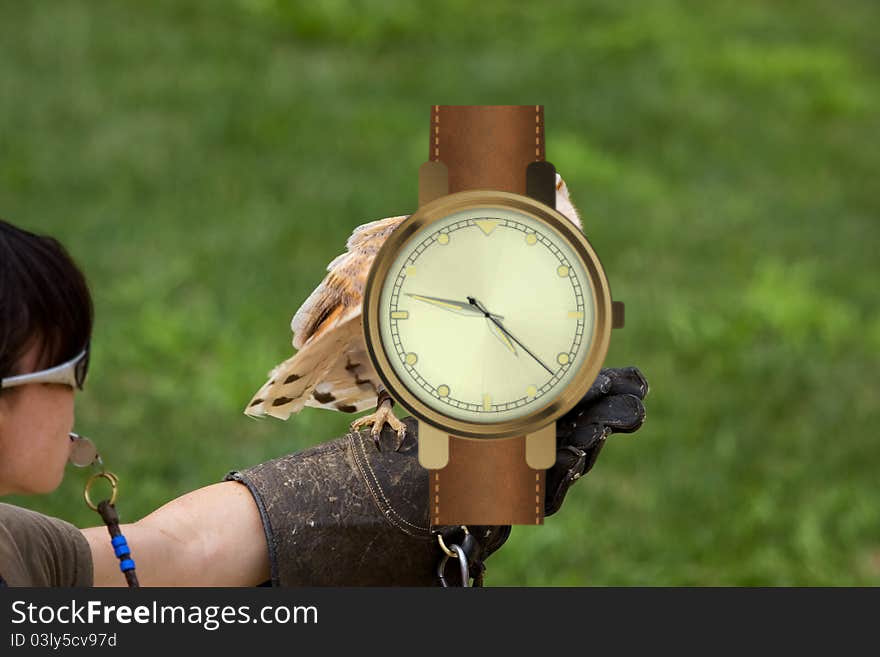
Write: h=4 m=47 s=22
